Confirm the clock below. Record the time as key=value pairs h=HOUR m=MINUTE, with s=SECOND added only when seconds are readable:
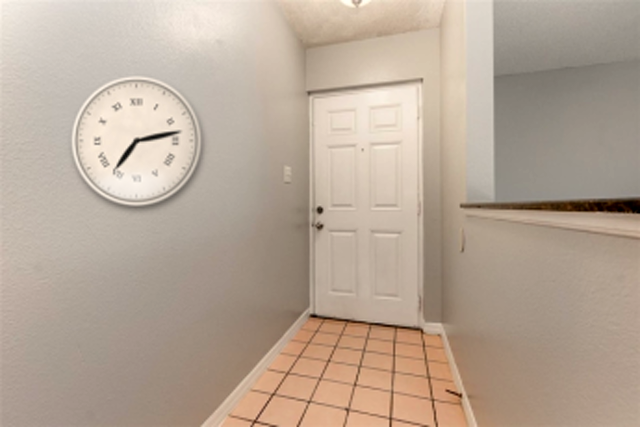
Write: h=7 m=13
